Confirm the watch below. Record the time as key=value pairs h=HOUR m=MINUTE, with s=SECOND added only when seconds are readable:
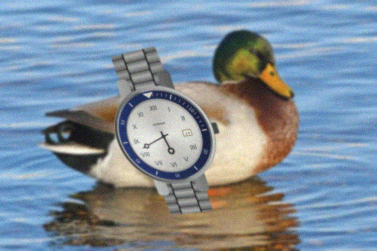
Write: h=5 m=42
